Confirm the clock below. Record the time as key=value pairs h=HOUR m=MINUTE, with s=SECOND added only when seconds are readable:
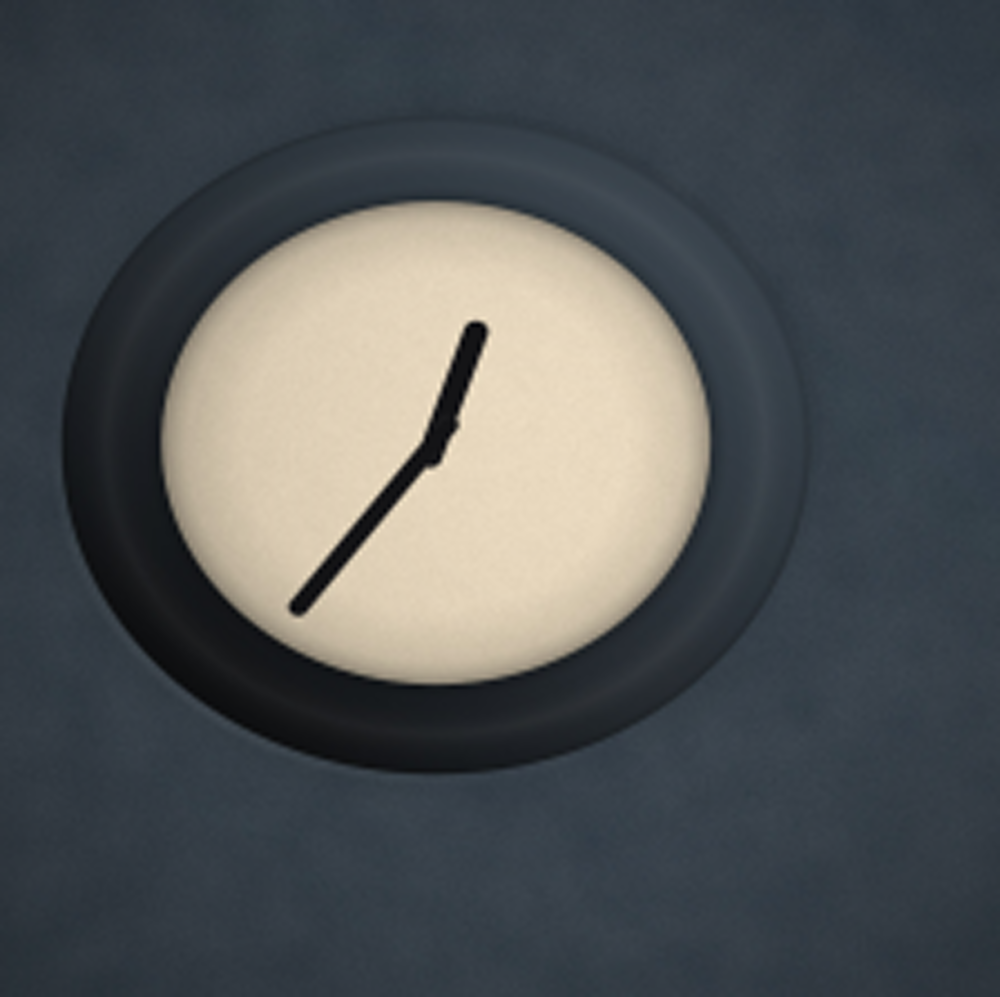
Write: h=12 m=36
